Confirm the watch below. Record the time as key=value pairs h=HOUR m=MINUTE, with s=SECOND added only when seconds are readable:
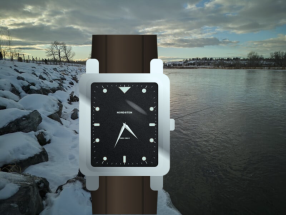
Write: h=4 m=34
